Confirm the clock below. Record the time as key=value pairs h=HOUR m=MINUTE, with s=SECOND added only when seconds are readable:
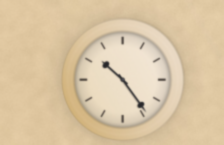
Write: h=10 m=24
